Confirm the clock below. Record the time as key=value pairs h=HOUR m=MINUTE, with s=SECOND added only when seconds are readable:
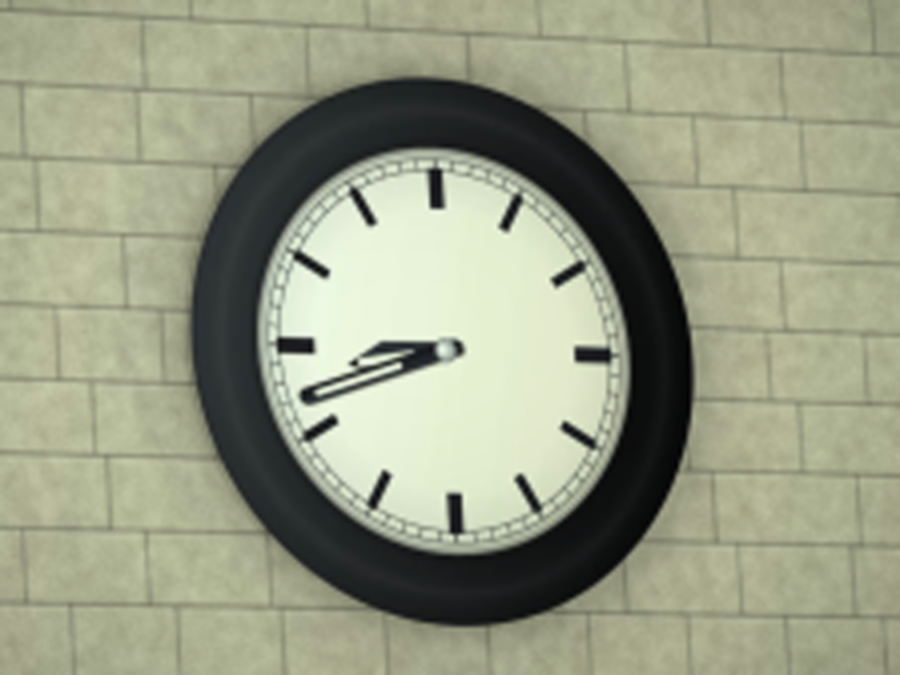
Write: h=8 m=42
